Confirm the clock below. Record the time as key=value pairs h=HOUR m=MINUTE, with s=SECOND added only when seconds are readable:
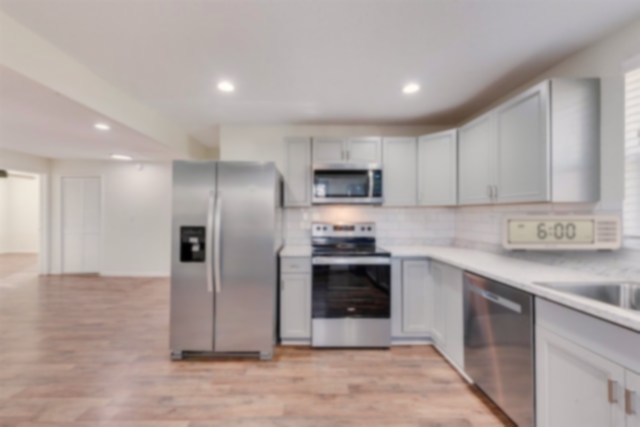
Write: h=6 m=0
